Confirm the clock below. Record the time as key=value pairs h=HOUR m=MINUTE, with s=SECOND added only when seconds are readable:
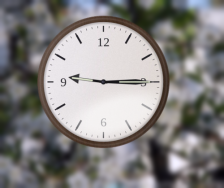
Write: h=9 m=15
